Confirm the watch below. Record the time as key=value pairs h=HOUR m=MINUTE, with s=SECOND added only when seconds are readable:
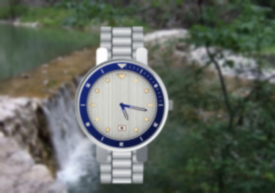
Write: h=5 m=17
